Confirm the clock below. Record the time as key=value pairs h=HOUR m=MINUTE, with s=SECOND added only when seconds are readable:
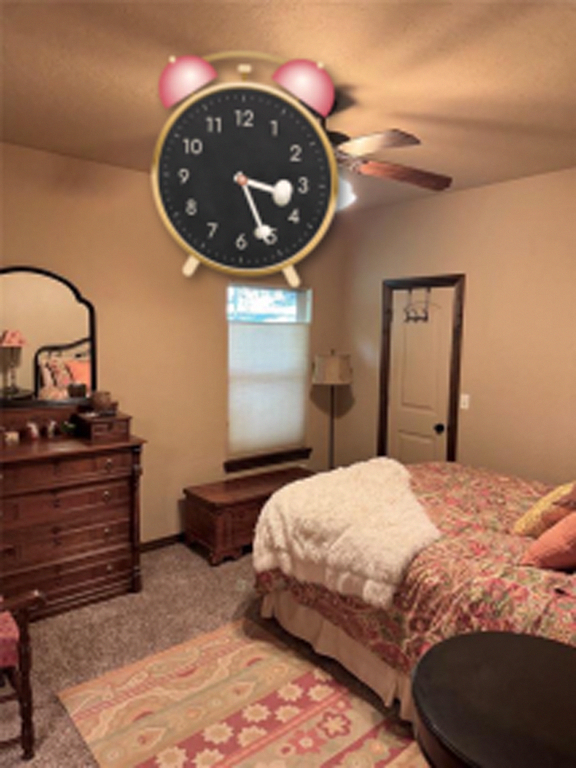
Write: h=3 m=26
